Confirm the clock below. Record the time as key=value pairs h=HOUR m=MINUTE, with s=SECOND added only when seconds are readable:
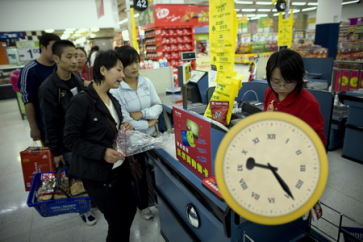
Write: h=9 m=24
